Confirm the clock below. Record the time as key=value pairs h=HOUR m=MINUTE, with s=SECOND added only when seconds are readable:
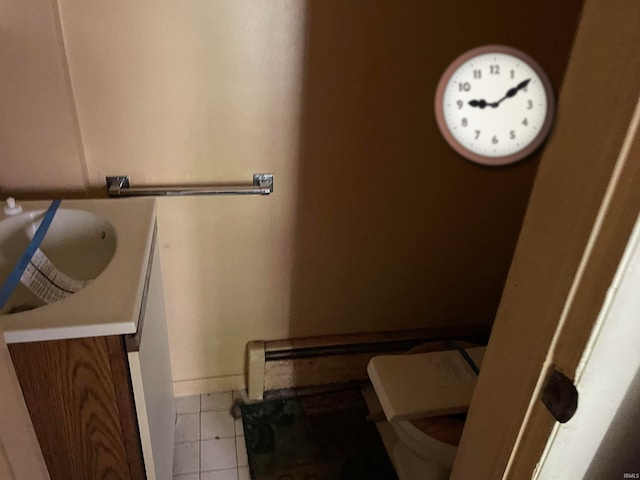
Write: h=9 m=9
